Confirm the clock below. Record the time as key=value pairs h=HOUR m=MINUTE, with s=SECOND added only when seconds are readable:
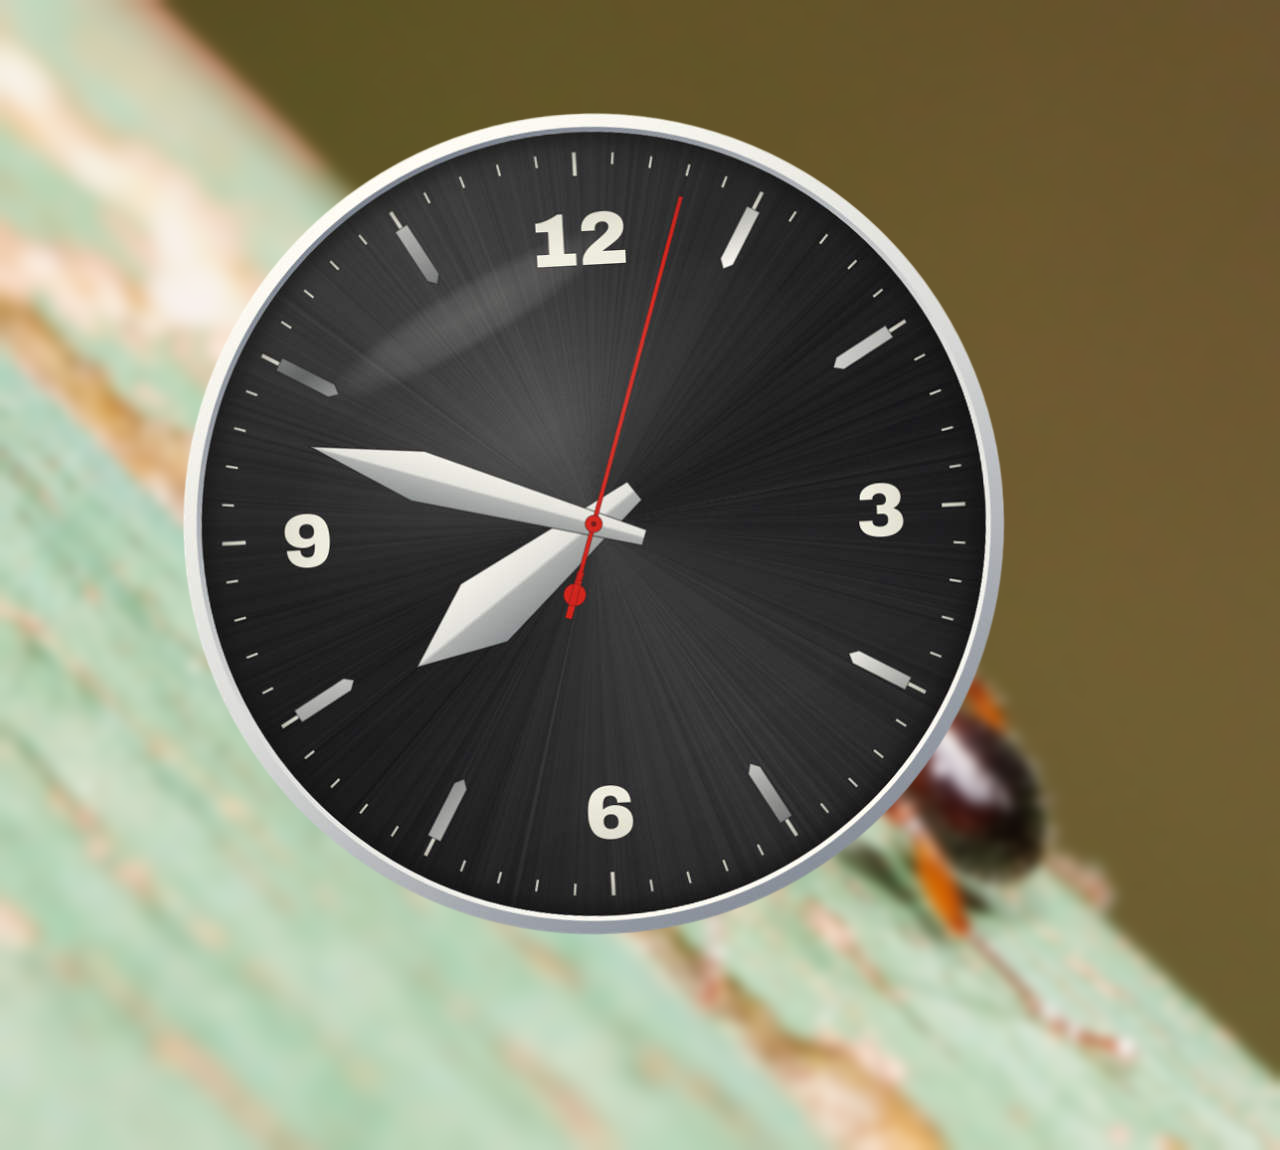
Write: h=7 m=48 s=3
